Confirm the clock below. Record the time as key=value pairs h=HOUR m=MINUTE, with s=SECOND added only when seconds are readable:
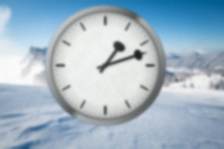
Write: h=1 m=12
